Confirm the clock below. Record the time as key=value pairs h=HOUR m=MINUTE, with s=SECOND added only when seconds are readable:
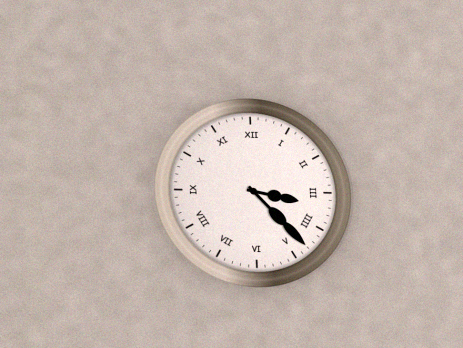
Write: h=3 m=23
